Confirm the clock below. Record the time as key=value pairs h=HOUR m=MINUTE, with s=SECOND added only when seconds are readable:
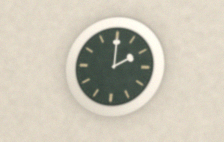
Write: h=2 m=0
